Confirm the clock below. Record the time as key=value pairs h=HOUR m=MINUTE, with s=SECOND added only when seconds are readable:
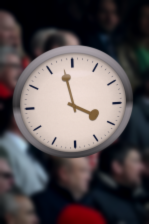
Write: h=3 m=58
